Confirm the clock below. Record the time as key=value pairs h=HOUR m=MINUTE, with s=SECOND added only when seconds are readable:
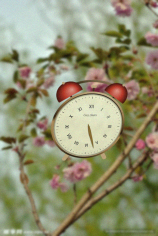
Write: h=5 m=27
